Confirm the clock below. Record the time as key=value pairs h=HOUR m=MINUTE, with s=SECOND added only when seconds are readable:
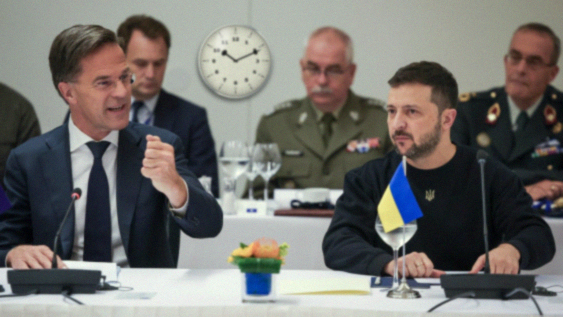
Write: h=10 m=11
